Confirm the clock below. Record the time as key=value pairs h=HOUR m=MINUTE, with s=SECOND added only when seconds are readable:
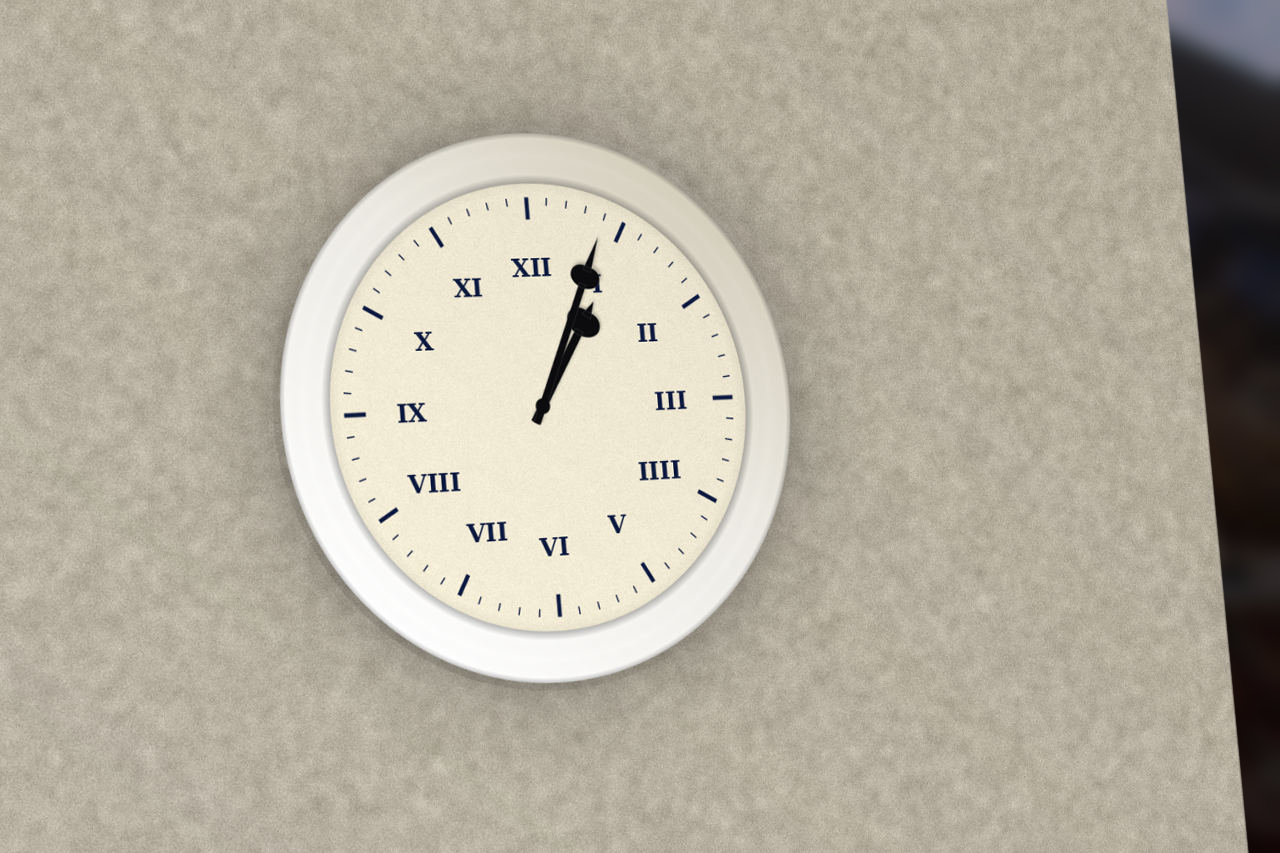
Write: h=1 m=4
